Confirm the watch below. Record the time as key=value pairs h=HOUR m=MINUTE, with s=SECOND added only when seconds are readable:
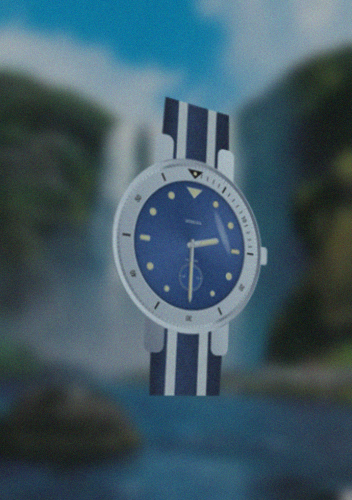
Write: h=2 m=30
